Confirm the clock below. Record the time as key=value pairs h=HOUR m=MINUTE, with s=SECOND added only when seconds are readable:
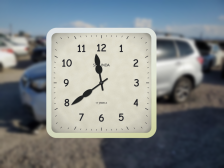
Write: h=11 m=39
